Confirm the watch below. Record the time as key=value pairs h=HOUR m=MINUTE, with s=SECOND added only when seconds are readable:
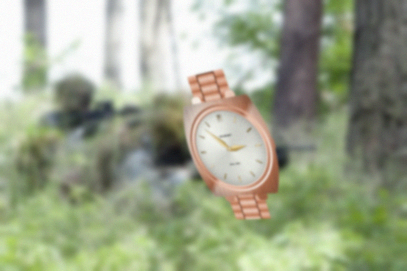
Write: h=2 m=53
